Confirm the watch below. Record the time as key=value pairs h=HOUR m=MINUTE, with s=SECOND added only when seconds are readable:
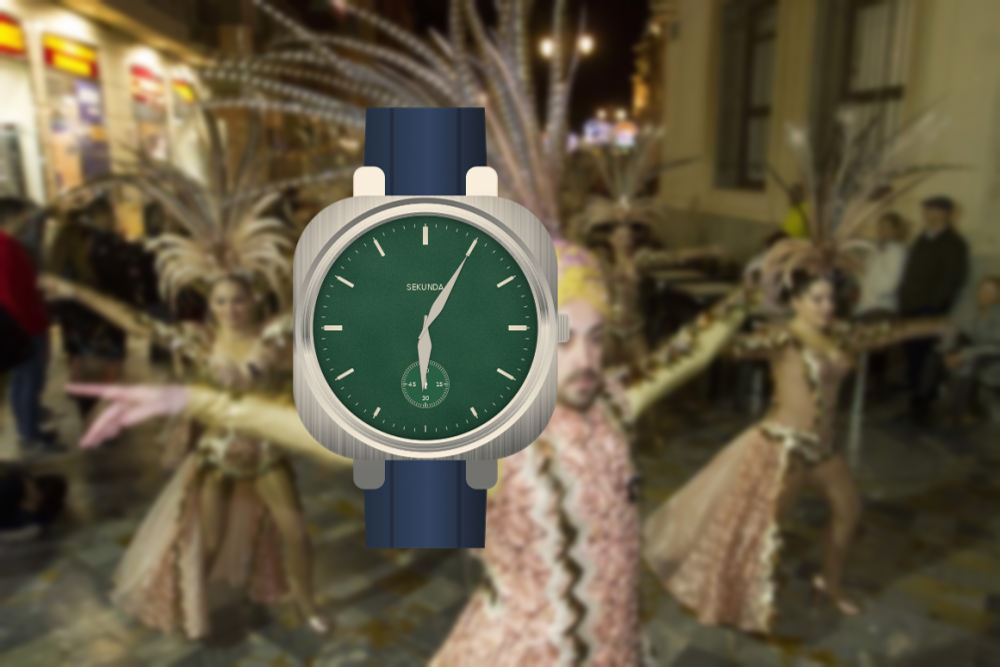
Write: h=6 m=5
